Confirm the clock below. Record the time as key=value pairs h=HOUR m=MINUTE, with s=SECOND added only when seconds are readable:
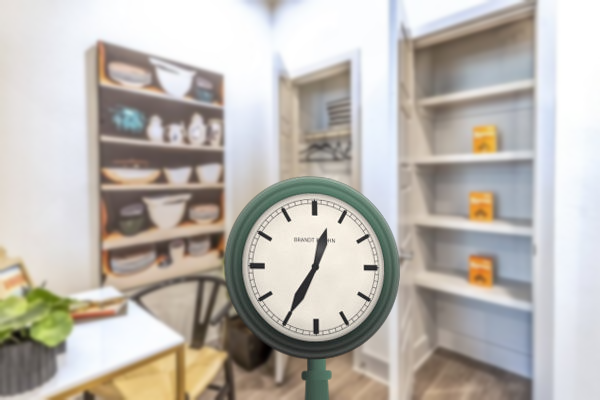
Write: h=12 m=35
